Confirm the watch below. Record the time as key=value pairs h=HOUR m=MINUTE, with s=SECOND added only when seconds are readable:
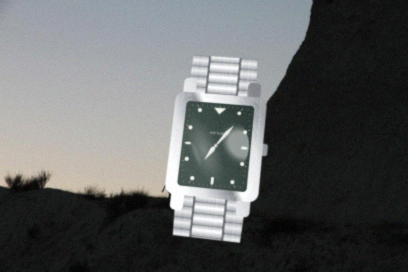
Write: h=7 m=6
